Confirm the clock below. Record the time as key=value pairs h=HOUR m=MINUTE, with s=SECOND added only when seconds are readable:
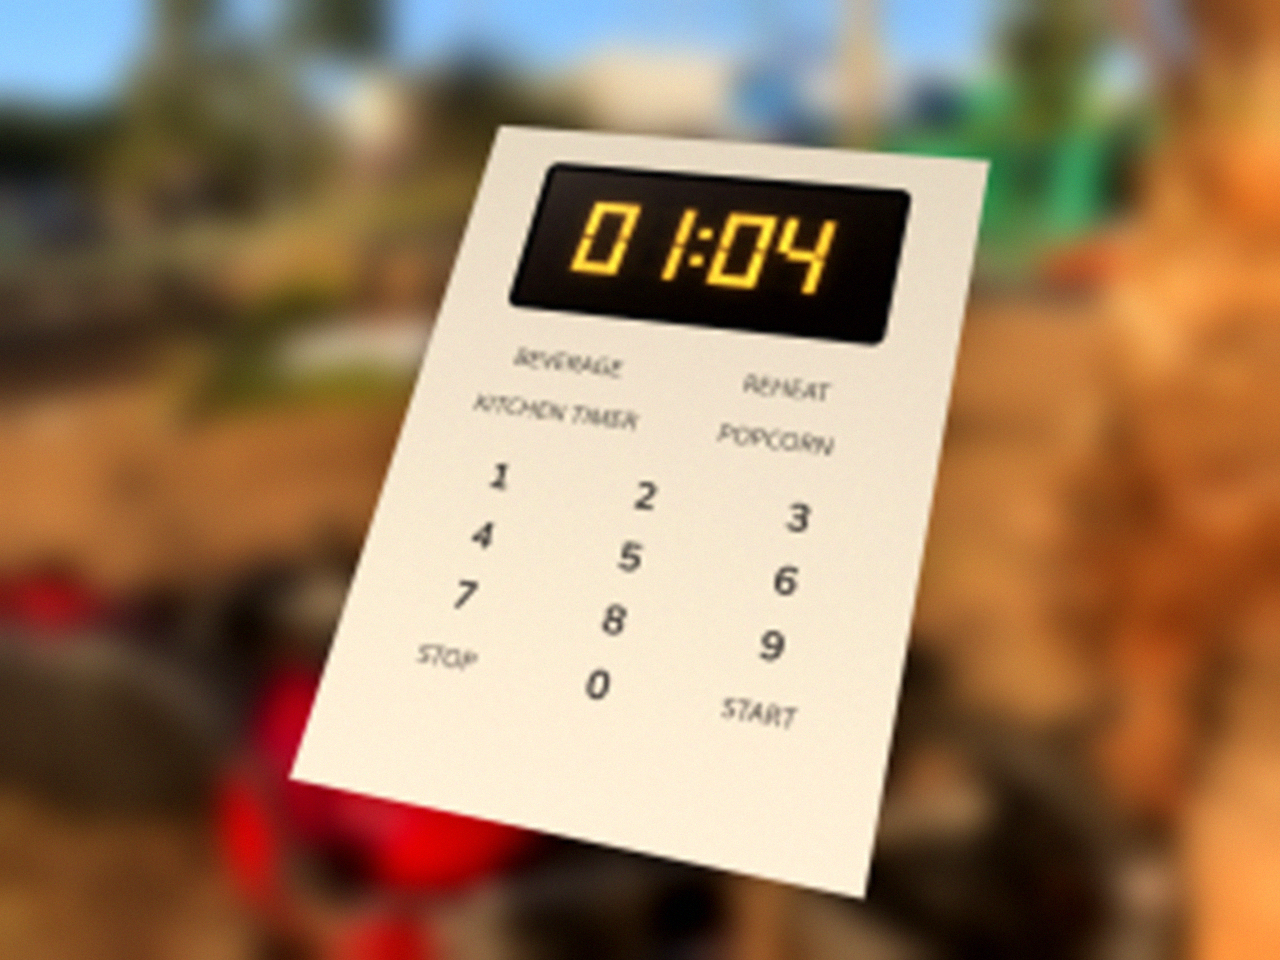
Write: h=1 m=4
